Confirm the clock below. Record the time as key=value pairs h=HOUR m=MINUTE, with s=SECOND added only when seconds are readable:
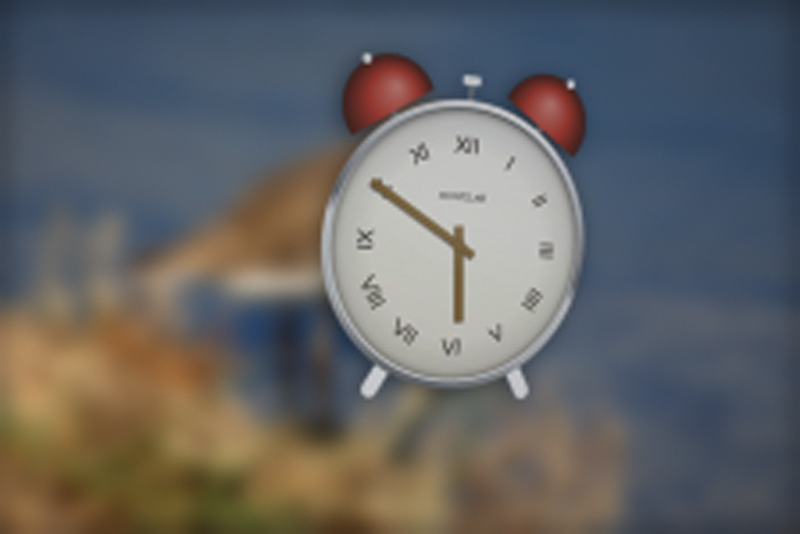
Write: h=5 m=50
